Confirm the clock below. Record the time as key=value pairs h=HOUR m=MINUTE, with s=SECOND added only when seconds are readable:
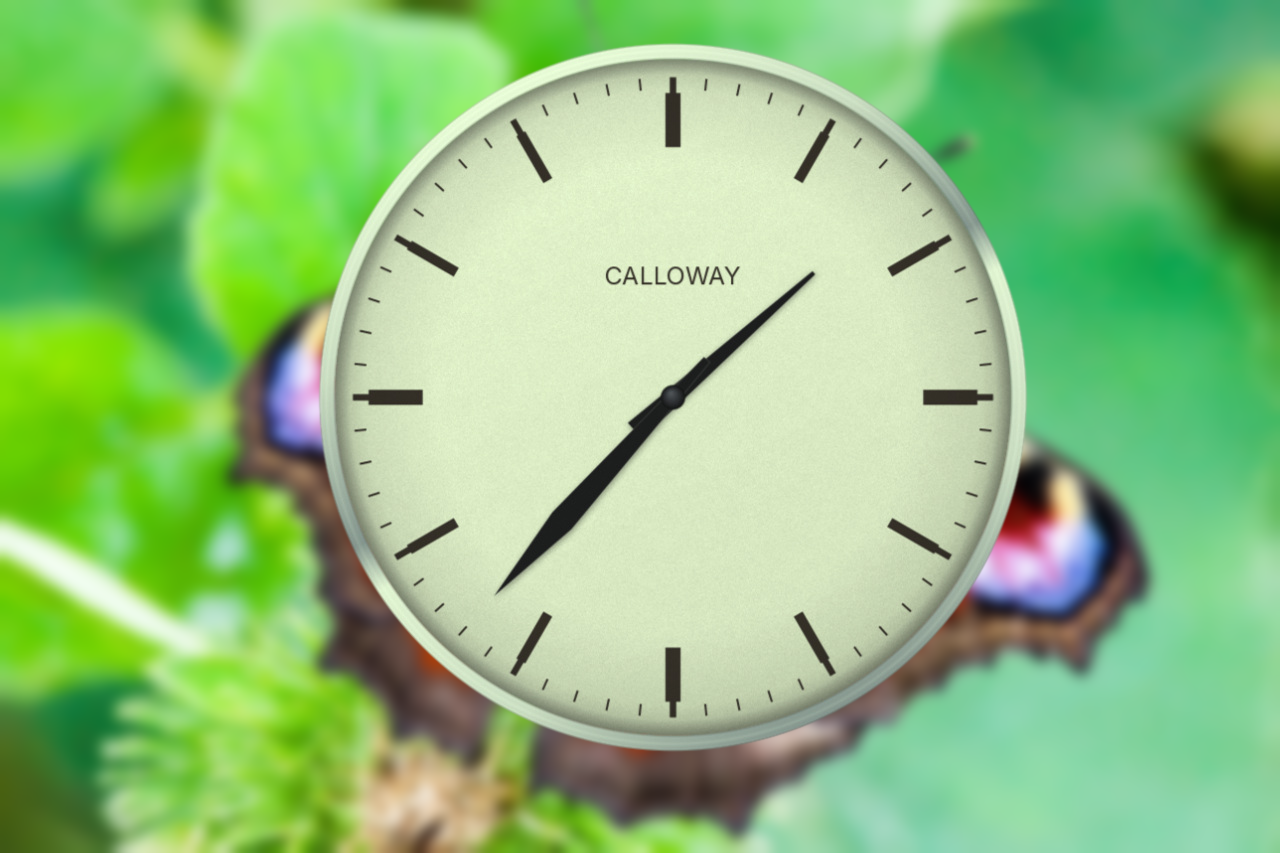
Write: h=1 m=37
